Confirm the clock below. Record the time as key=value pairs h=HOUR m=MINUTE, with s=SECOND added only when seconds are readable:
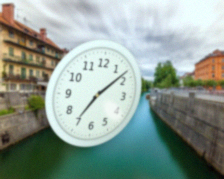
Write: h=7 m=8
